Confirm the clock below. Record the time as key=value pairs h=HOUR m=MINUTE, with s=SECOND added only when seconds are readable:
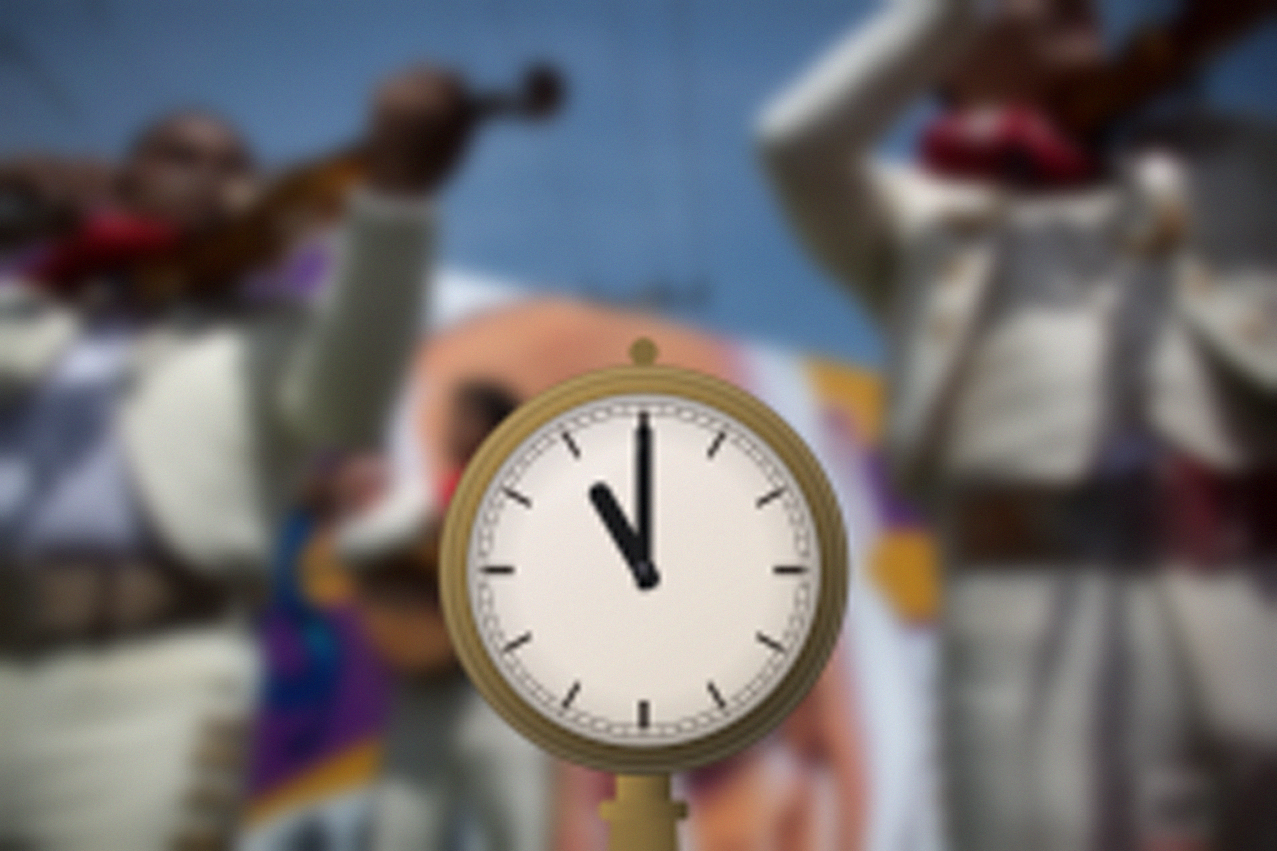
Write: h=11 m=0
